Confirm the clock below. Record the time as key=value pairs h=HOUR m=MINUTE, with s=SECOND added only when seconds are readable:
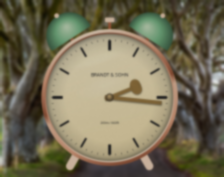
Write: h=2 m=16
